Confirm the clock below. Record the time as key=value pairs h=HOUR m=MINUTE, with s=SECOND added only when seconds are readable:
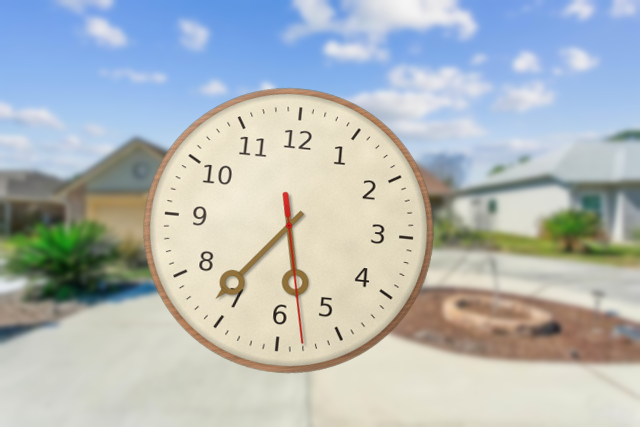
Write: h=5 m=36 s=28
